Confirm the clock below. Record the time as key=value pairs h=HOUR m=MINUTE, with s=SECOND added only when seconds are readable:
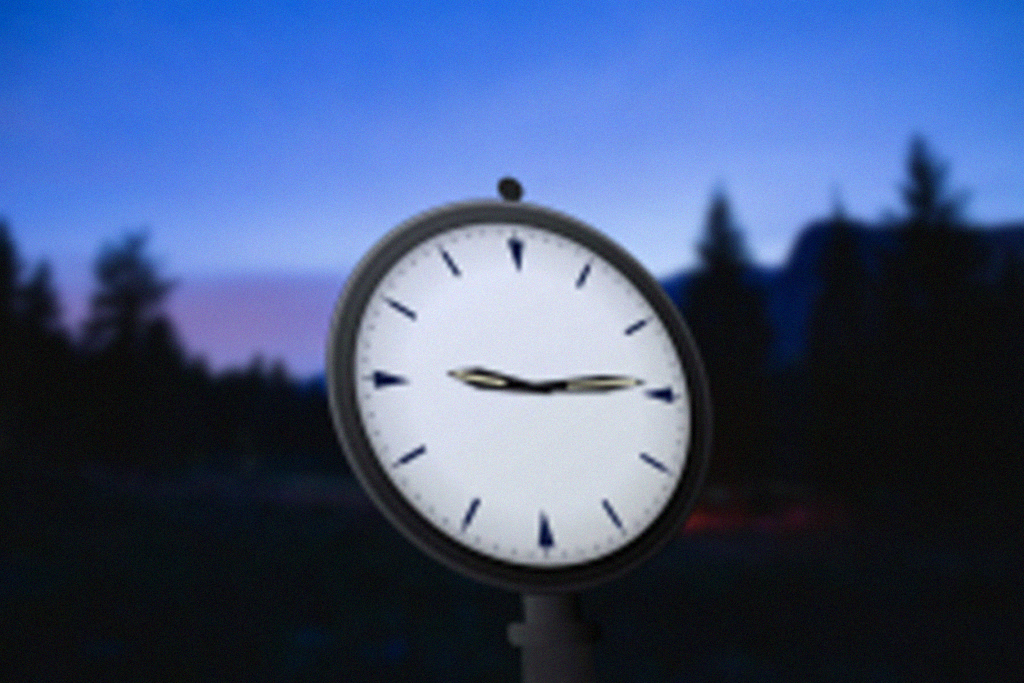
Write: h=9 m=14
